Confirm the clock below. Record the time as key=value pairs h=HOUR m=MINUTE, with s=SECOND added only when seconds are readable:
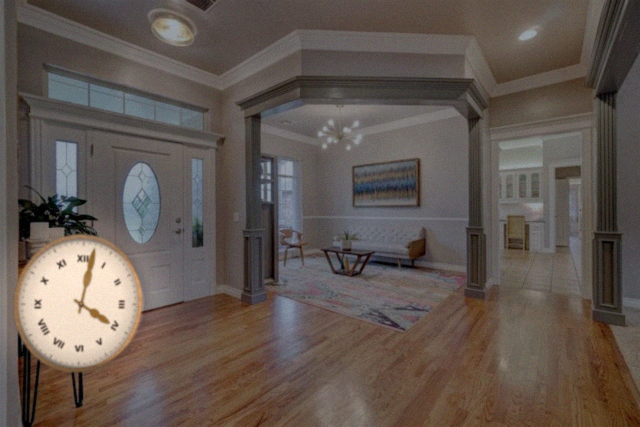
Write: h=4 m=2
